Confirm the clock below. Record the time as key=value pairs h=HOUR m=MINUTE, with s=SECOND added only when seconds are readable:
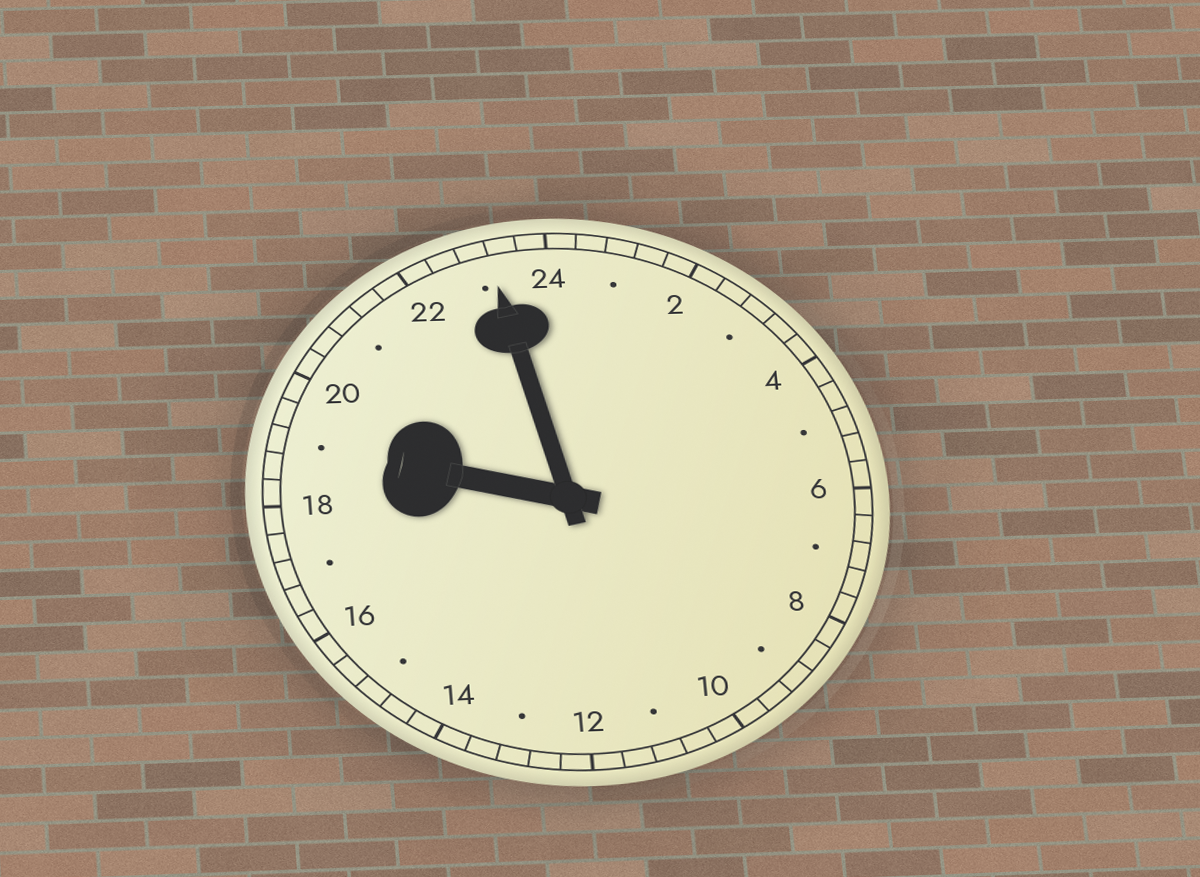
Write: h=18 m=58
